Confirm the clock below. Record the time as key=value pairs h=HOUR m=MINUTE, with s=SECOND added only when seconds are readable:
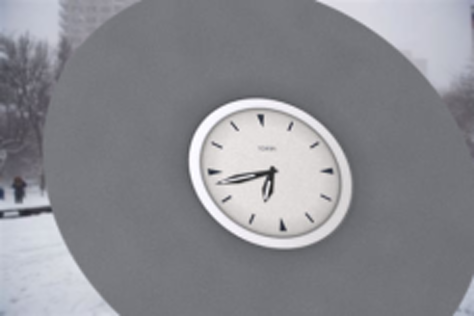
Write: h=6 m=43
